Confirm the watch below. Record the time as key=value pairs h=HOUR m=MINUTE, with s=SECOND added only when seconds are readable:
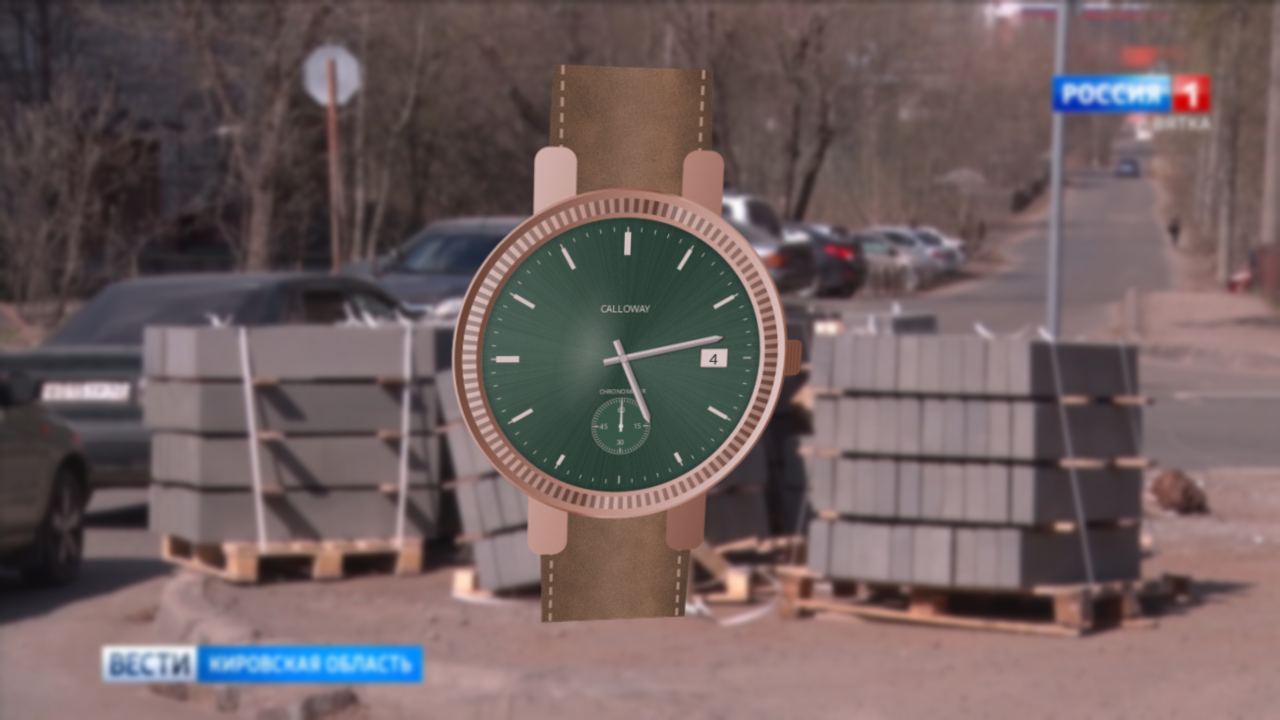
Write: h=5 m=13
